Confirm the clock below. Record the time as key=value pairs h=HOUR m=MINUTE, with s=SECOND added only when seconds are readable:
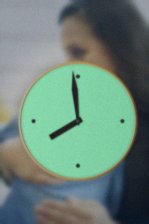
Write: h=7 m=59
